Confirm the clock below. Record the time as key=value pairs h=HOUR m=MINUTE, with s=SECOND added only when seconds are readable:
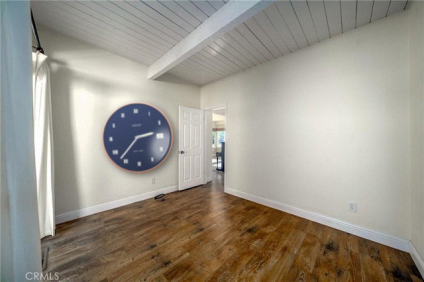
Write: h=2 m=37
